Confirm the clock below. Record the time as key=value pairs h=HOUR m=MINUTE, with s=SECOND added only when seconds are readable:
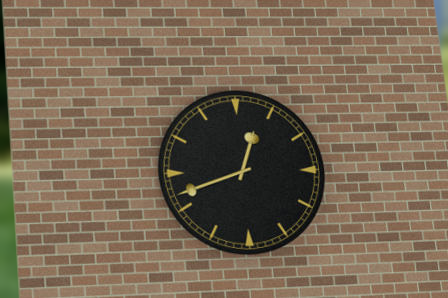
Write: h=12 m=42
